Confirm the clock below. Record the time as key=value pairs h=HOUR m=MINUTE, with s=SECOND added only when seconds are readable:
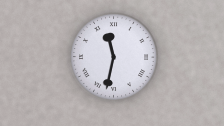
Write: h=11 m=32
